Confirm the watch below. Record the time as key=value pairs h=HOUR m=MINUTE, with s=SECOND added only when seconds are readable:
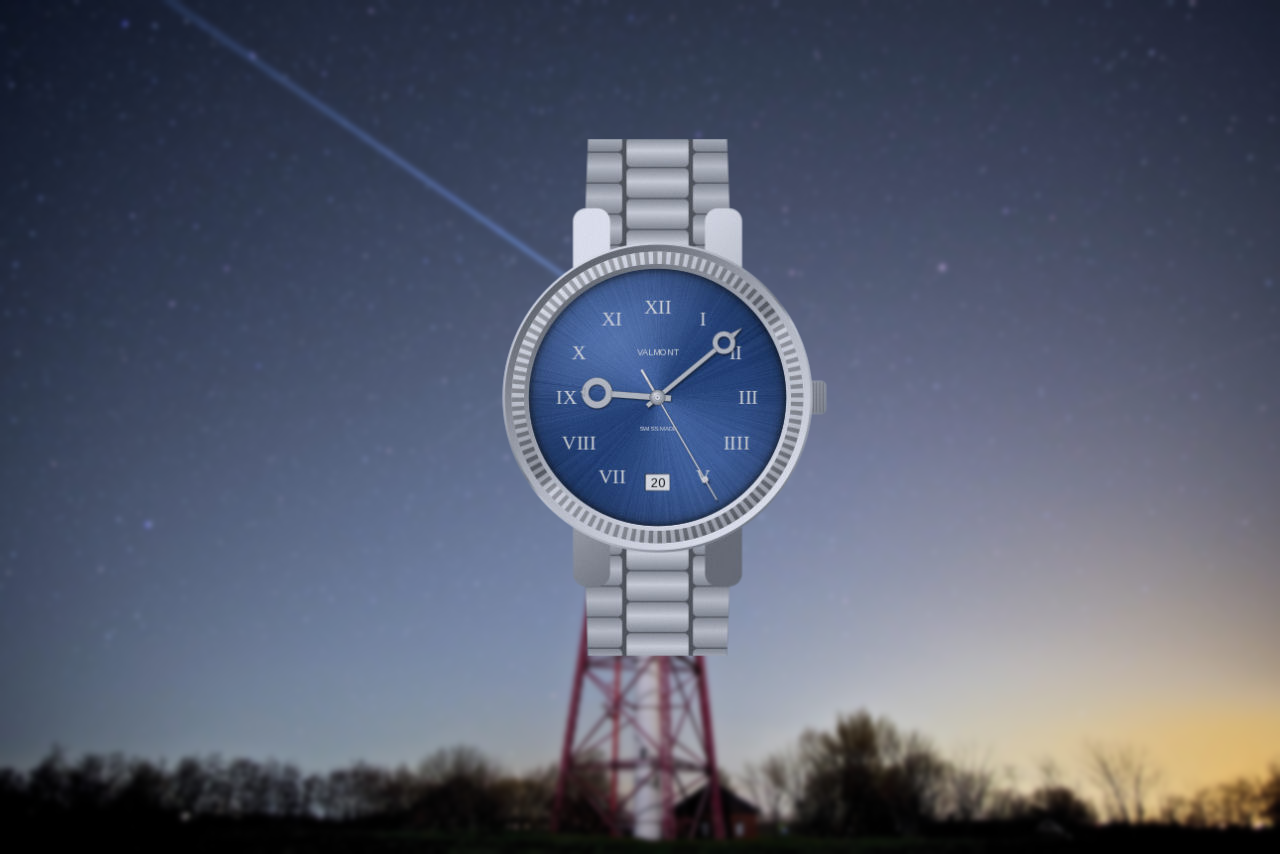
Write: h=9 m=8 s=25
